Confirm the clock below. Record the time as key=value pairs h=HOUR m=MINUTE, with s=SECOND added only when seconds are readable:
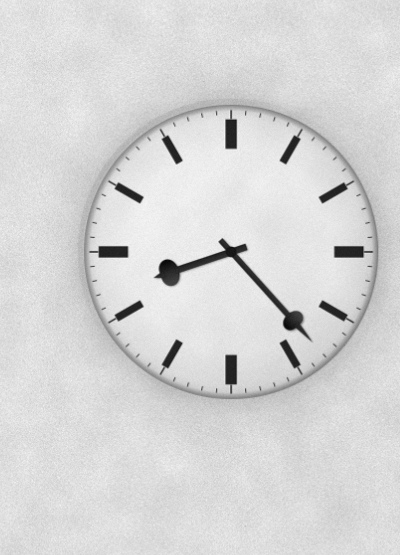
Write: h=8 m=23
